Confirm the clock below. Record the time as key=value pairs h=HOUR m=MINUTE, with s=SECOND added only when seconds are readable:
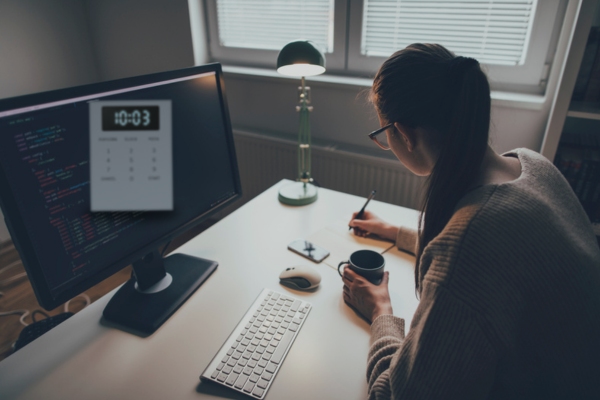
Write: h=10 m=3
